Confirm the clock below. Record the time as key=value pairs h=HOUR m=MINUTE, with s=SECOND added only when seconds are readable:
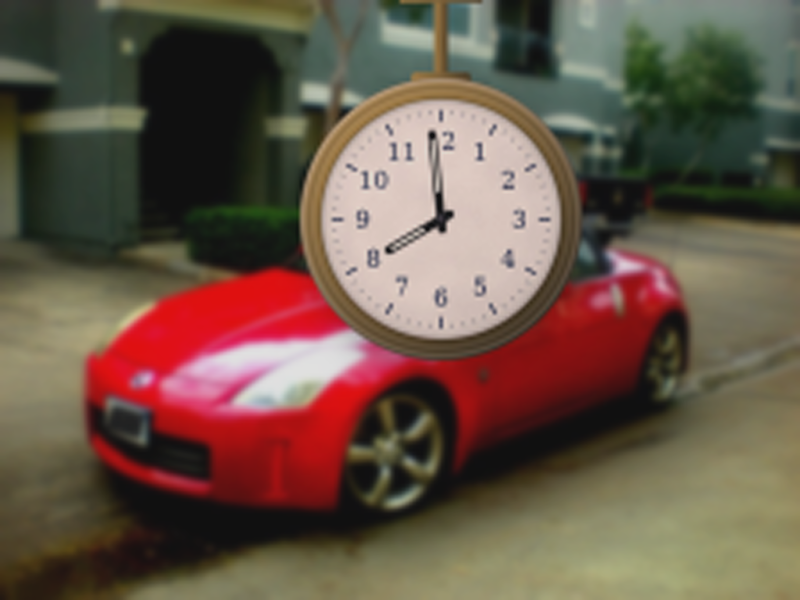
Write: h=7 m=59
